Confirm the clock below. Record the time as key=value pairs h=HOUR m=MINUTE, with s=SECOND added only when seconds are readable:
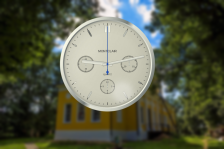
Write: h=9 m=13
